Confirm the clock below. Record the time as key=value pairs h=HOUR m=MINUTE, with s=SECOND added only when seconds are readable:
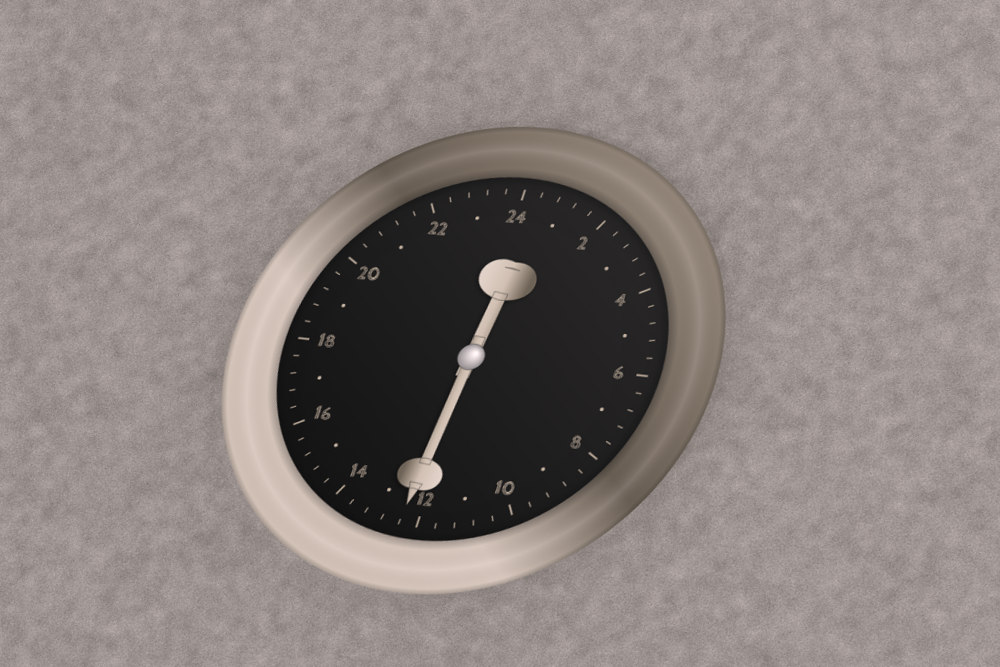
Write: h=0 m=31
